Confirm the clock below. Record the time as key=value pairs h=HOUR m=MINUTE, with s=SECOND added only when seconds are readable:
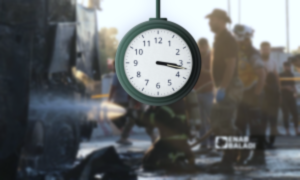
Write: h=3 m=17
